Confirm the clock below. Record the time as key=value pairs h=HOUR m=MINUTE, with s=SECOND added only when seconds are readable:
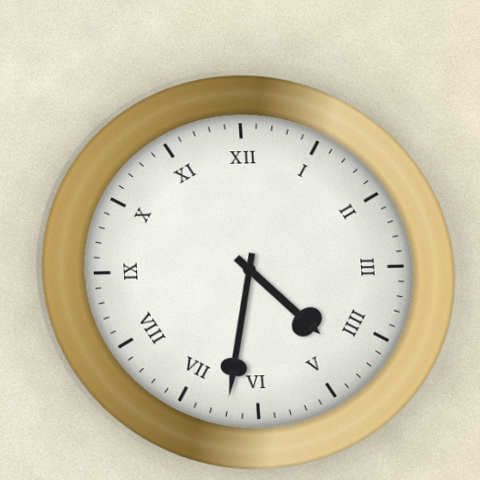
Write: h=4 m=32
